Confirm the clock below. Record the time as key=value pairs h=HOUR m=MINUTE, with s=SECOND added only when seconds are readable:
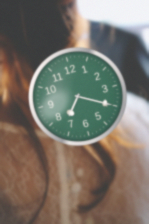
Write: h=7 m=20
